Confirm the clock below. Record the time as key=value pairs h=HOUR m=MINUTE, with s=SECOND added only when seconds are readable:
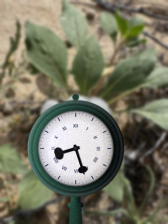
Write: h=8 m=27
